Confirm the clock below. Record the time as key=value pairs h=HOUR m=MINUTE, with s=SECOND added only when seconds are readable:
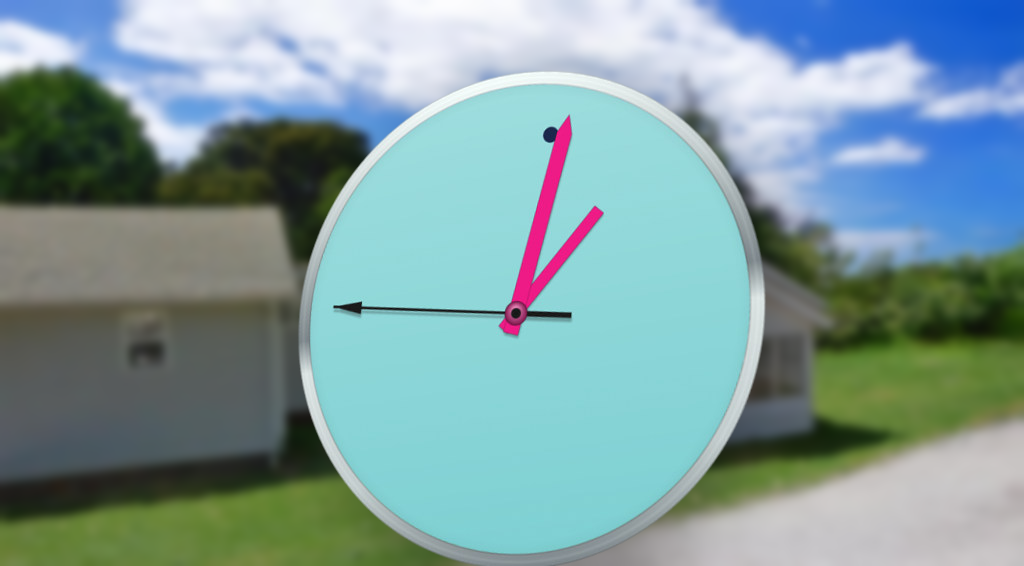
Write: h=1 m=0 s=44
